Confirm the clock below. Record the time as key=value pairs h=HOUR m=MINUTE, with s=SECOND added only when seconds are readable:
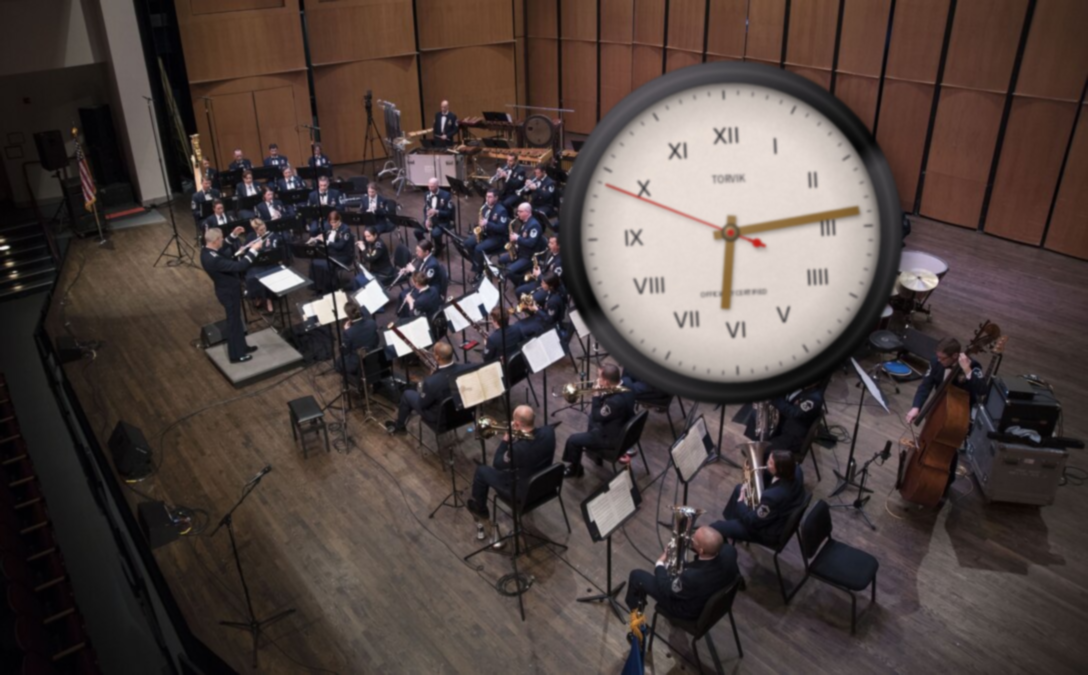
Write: h=6 m=13 s=49
